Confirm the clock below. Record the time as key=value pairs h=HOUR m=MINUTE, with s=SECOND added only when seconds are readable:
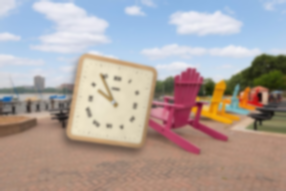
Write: h=9 m=54
